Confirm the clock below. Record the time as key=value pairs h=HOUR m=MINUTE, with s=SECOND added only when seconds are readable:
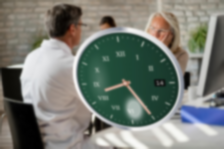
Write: h=8 m=25
